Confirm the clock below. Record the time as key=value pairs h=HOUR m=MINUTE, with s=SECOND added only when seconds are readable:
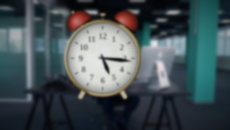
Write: h=5 m=16
